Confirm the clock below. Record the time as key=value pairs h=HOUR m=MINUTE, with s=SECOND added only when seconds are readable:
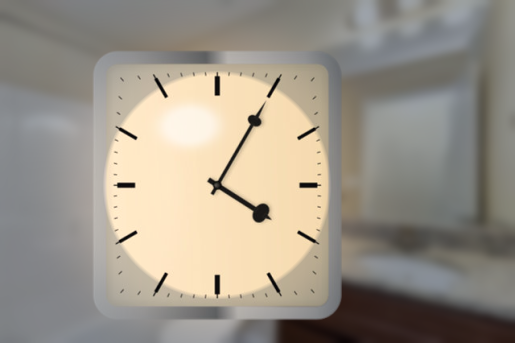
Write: h=4 m=5
